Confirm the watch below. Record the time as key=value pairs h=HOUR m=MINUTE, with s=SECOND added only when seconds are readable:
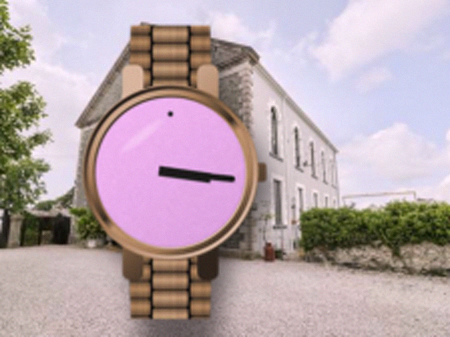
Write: h=3 m=16
